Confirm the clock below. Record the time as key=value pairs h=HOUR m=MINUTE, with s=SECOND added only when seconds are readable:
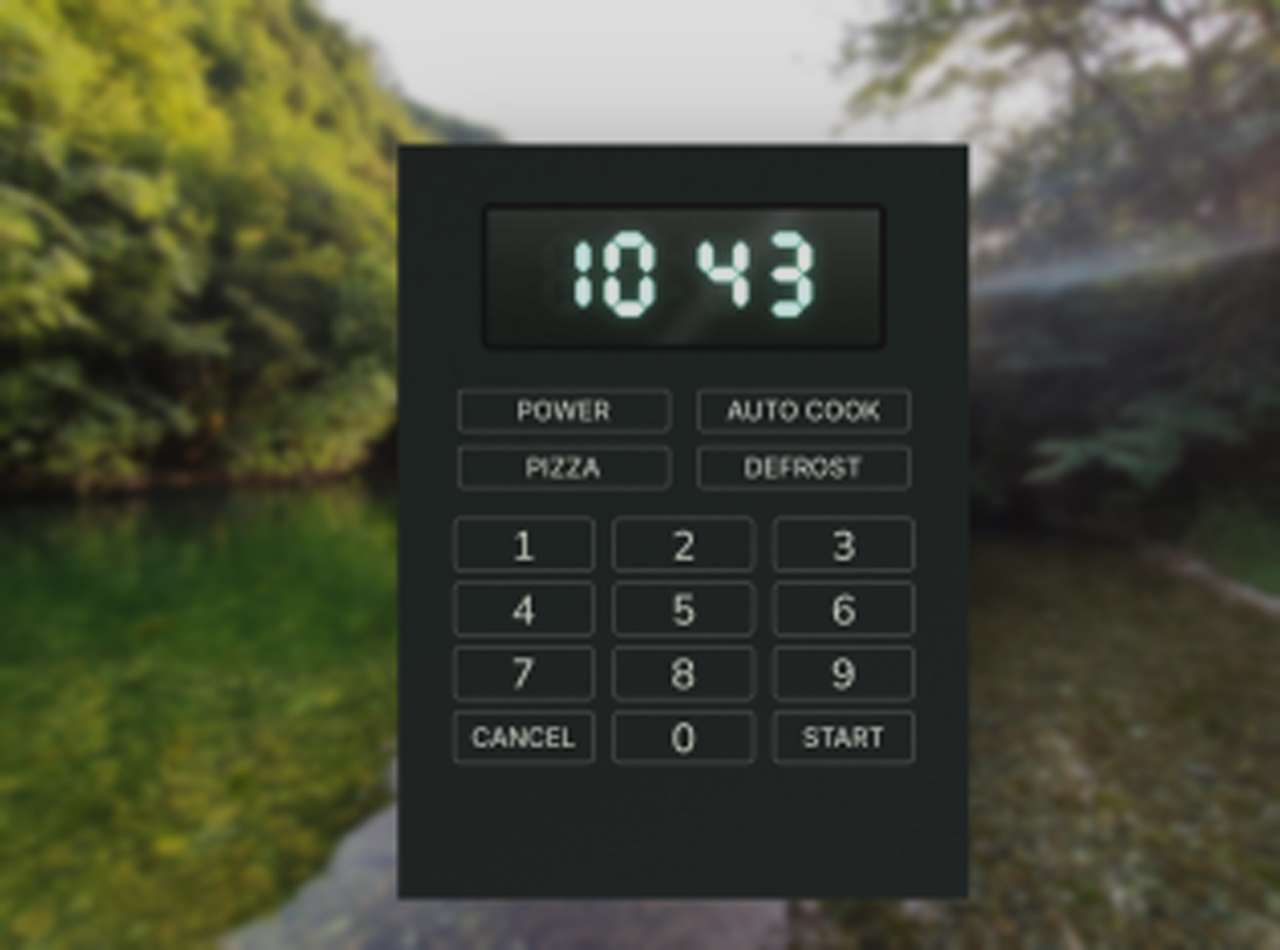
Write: h=10 m=43
